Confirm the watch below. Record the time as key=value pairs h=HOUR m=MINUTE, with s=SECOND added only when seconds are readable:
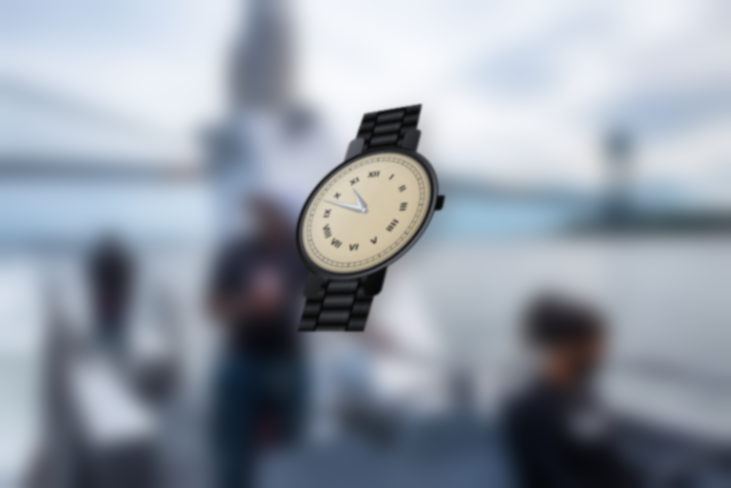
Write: h=10 m=48
